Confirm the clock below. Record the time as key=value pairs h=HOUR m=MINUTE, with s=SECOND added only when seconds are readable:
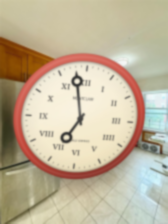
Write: h=6 m=58
